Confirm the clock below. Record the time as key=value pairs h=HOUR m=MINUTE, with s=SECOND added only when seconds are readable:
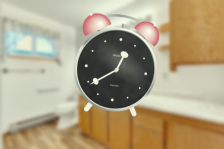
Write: h=12 m=39
